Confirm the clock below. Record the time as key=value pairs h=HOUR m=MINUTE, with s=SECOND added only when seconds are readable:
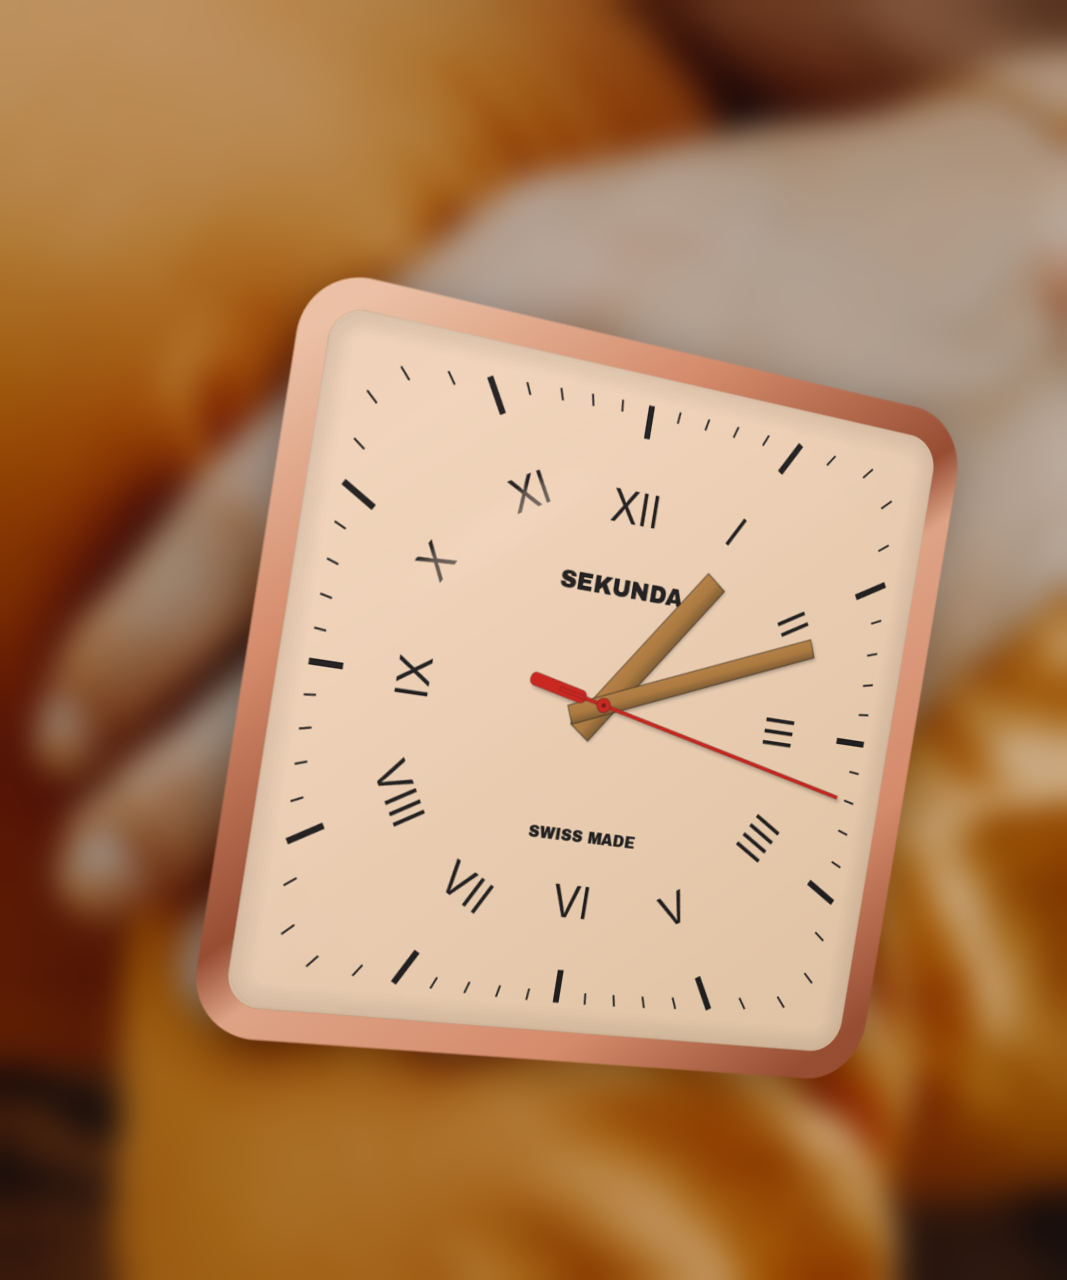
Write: h=1 m=11 s=17
